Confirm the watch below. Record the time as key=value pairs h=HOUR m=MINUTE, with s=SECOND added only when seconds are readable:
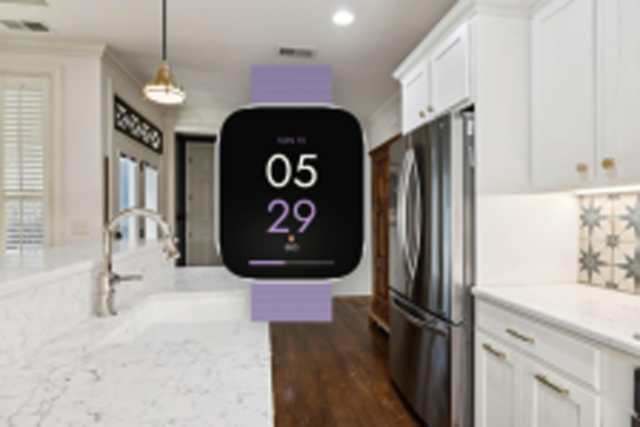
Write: h=5 m=29
